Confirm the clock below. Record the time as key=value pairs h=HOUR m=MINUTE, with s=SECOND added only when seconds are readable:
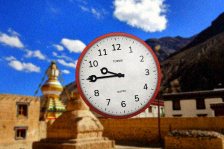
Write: h=9 m=45
